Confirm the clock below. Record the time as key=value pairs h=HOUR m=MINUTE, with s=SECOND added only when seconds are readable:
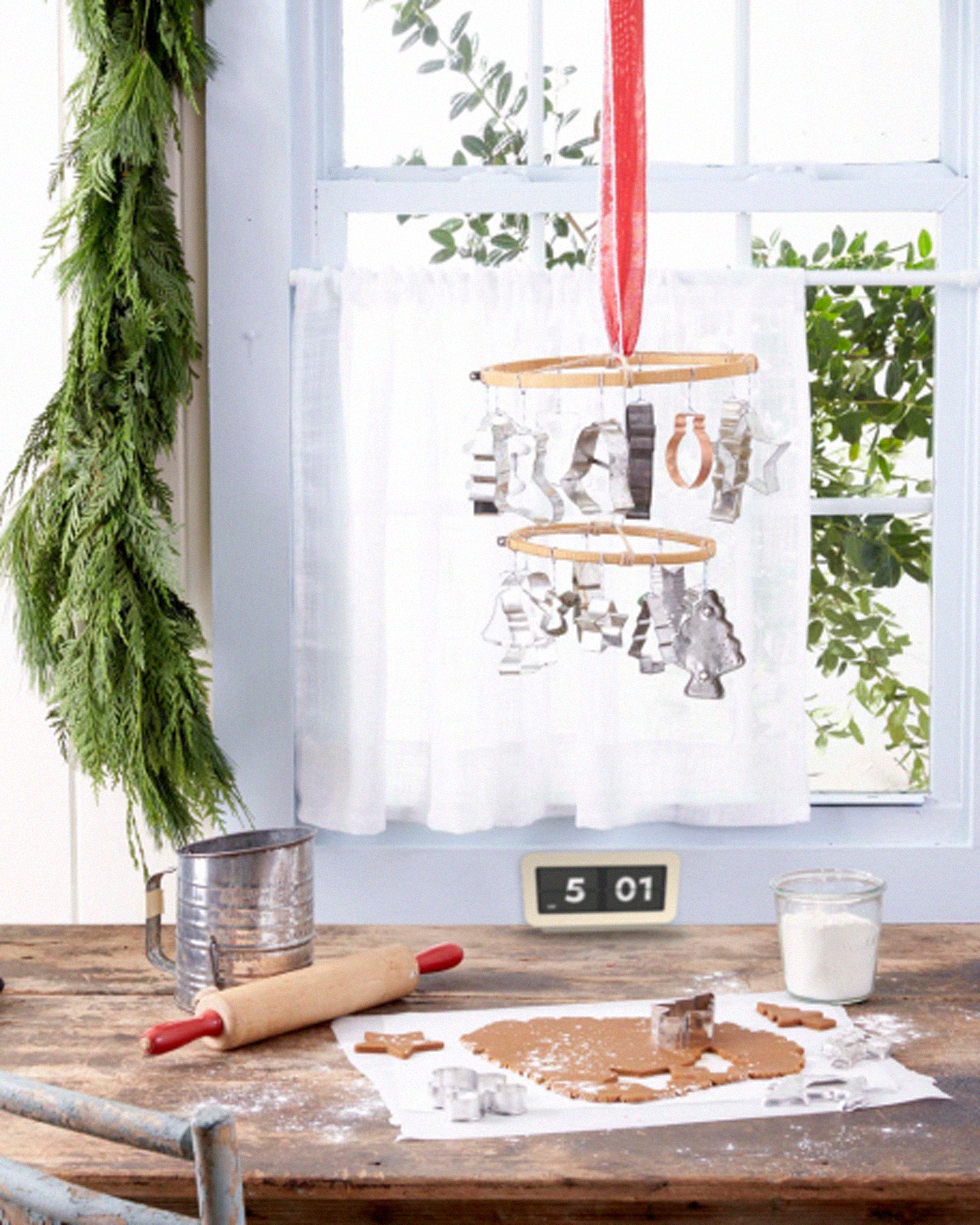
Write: h=5 m=1
